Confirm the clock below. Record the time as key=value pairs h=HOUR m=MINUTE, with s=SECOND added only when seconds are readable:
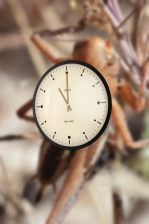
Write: h=11 m=0
